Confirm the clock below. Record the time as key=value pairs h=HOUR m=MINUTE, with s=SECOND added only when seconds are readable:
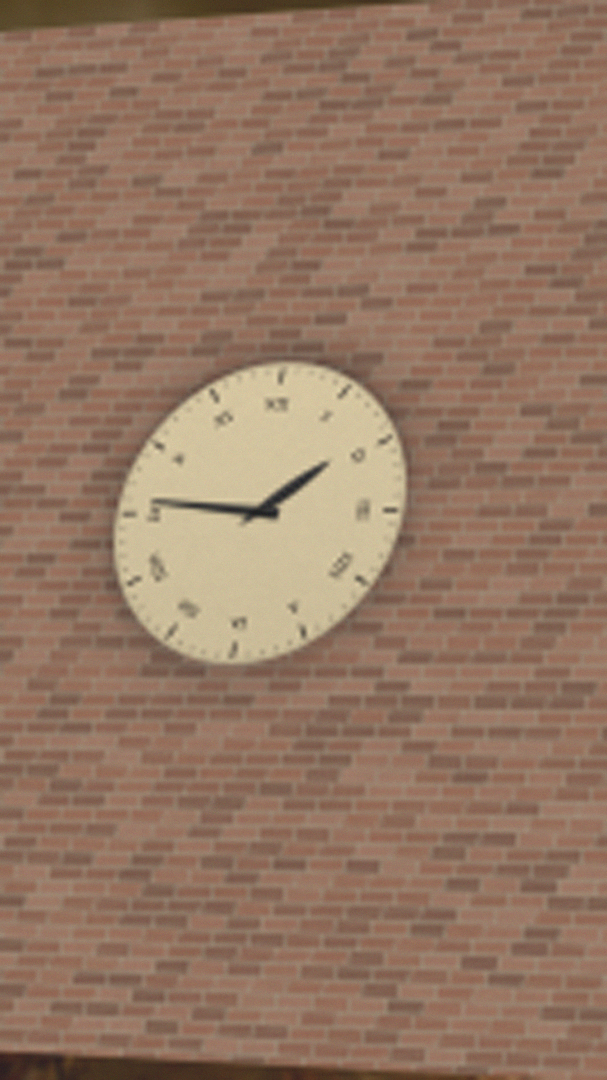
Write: h=1 m=46
